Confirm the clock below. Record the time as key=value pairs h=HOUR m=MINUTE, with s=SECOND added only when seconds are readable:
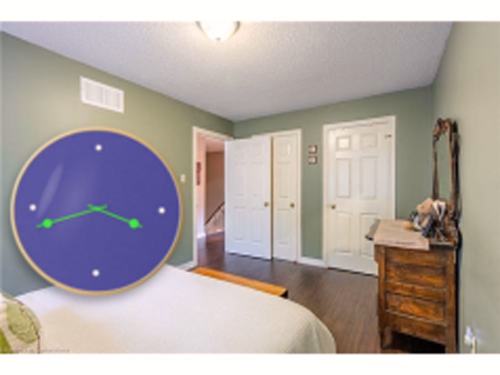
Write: h=3 m=42
